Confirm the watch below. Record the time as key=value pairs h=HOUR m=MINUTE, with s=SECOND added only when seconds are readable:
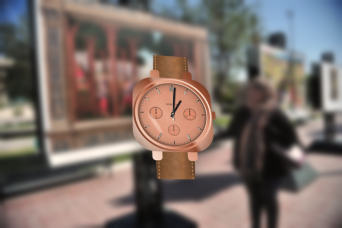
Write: h=1 m=1
